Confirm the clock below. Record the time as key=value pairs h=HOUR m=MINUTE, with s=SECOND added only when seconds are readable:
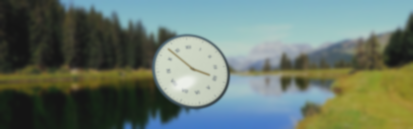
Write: h=3 m=53
